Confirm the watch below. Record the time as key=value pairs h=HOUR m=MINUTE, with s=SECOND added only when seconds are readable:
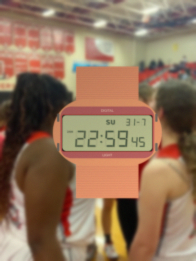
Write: h=22 m=59 s=45
